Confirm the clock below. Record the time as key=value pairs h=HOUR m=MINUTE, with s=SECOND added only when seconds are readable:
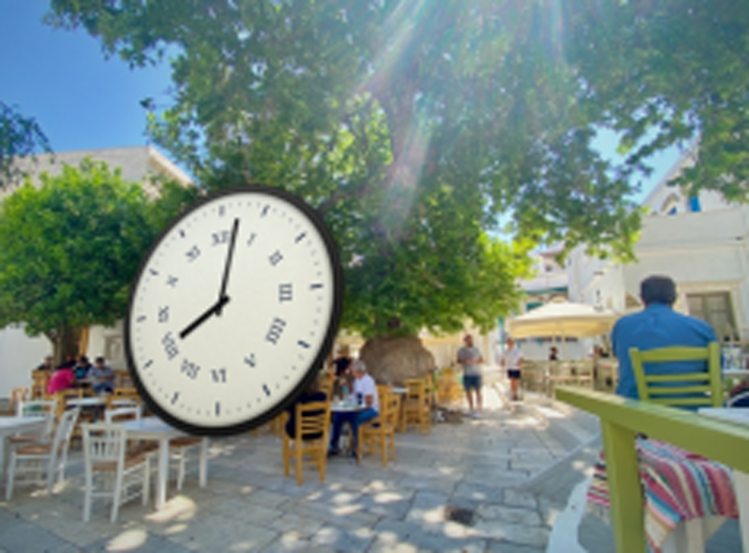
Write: h=8 m=2
